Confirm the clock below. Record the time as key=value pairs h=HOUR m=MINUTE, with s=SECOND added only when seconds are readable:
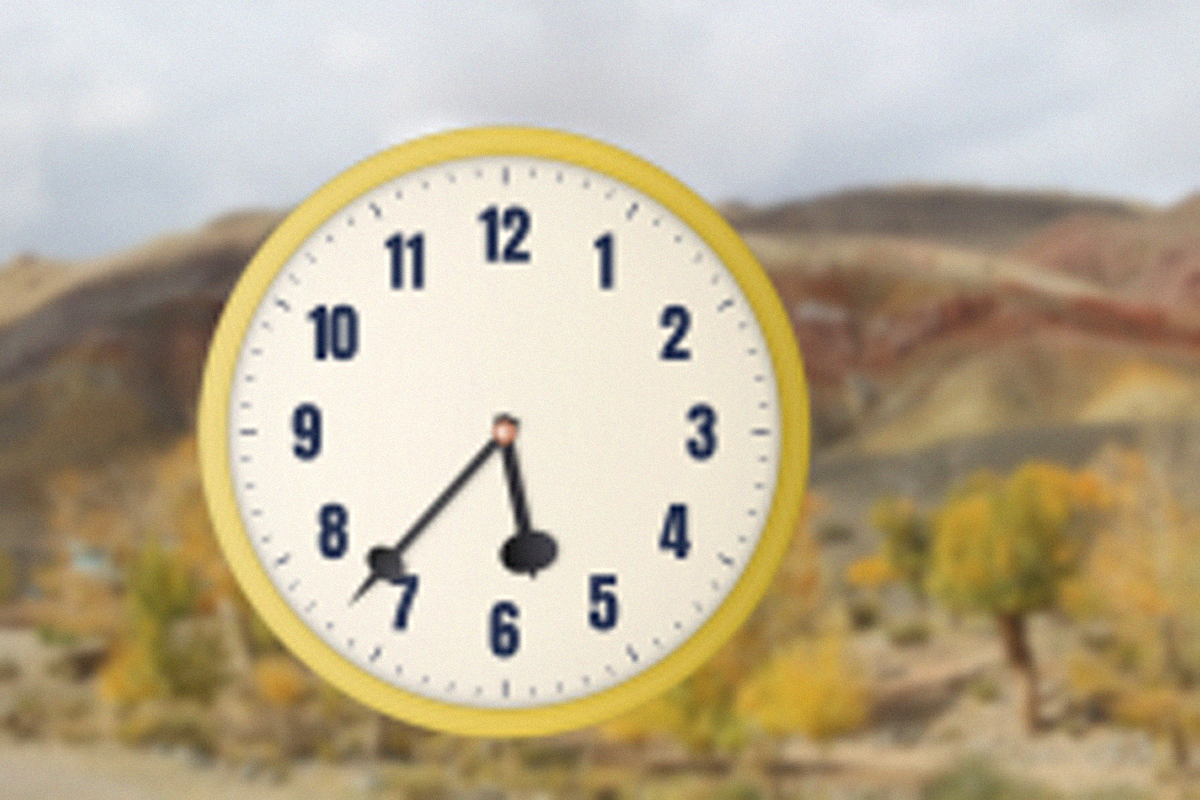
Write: h=5 m=37
